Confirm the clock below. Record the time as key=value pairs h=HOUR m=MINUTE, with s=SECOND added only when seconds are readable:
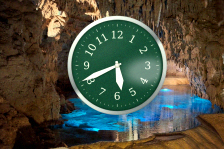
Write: h=5 m=41
